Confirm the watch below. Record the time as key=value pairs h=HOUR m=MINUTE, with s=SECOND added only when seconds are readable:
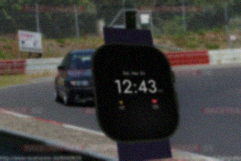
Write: h=12 m=43
